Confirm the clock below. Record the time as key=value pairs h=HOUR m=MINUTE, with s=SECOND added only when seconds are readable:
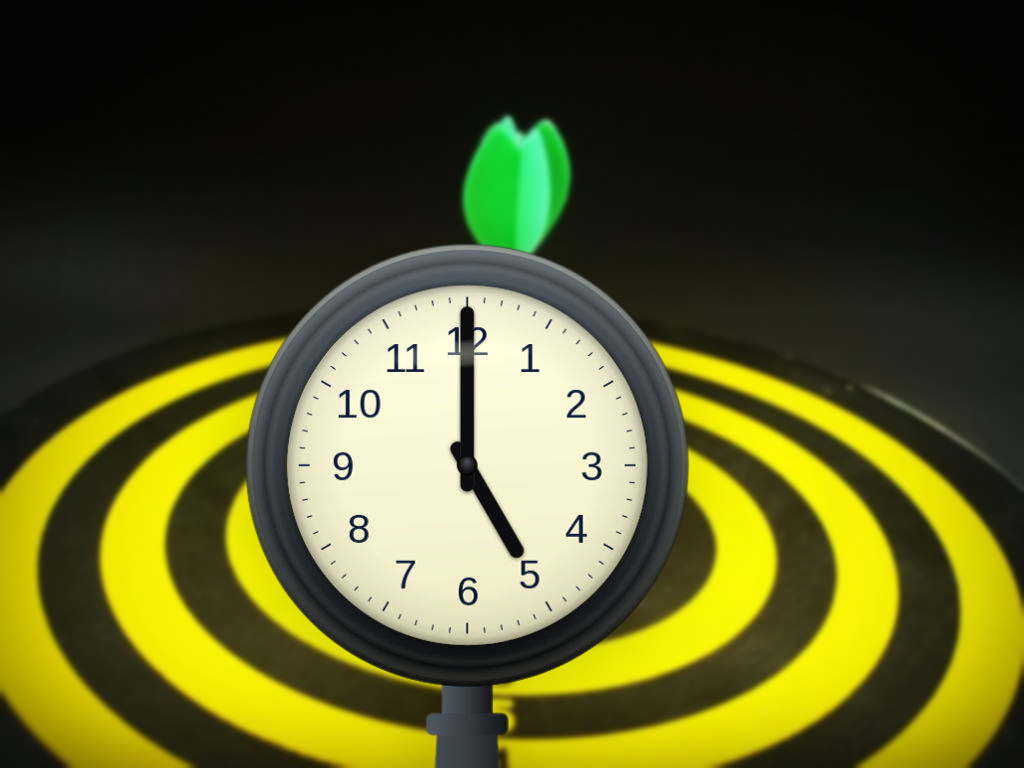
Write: h=5 m=0
